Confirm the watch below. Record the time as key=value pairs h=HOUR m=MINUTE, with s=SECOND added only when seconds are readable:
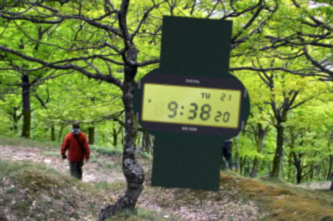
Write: h=9 m=38 s=20
